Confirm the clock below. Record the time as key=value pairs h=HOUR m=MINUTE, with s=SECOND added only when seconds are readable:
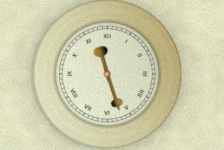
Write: h=11 m=27
